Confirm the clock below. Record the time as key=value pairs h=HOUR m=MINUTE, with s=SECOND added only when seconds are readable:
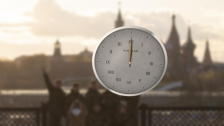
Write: h=12 m=0
